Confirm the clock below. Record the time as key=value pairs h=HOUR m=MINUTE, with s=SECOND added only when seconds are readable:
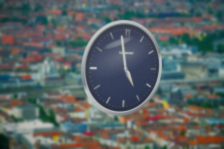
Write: h=4 m=58
